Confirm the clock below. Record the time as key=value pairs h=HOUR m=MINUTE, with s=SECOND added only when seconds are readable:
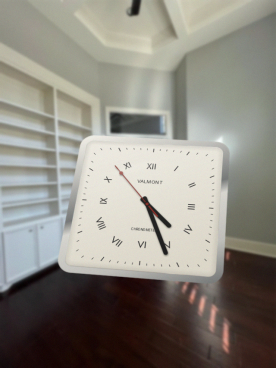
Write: h=4 m=25 s=53
